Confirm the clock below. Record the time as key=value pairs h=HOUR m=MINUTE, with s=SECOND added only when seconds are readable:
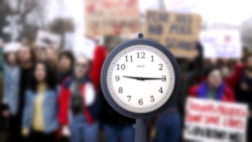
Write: h=9 m=15
